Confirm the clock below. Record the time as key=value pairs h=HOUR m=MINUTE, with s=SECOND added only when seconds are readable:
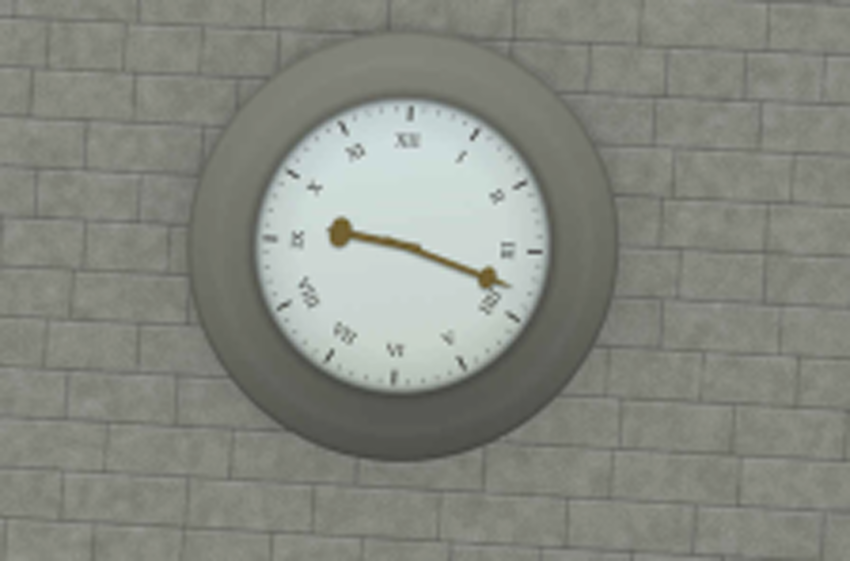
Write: h=9 m=18
